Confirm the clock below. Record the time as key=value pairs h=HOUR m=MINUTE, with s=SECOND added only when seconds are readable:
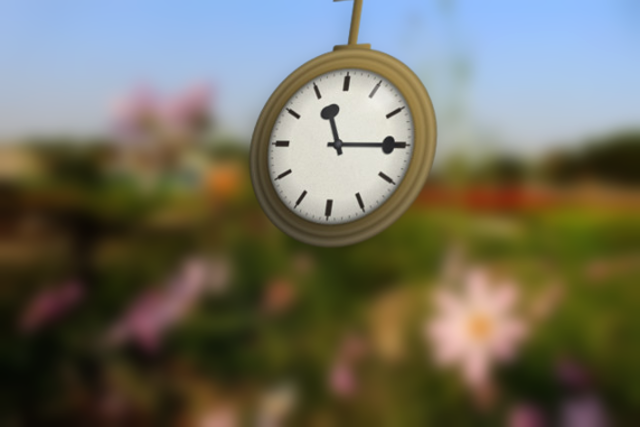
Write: h=11 m=15
